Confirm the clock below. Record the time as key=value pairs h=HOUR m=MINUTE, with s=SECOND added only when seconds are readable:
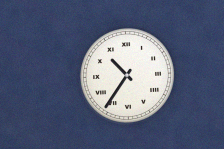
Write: h=10 m=36
